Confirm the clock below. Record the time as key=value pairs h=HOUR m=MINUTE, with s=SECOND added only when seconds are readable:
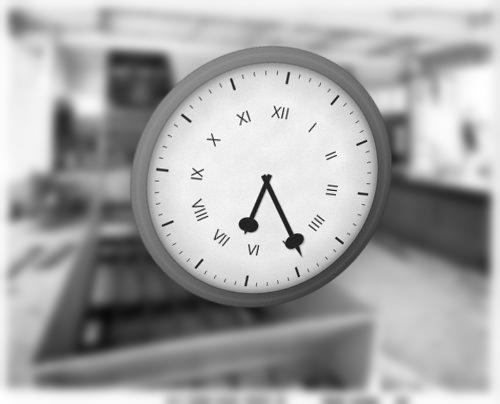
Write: h=6 m=24
